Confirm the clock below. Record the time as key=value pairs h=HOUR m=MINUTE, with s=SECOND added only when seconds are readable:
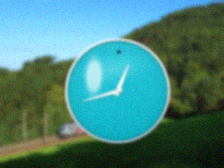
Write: h=12 m=42
